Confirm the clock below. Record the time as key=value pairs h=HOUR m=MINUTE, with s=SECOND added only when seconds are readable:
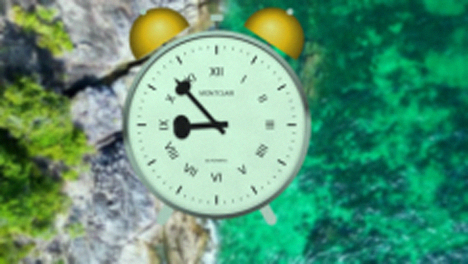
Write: h=8 m=53
